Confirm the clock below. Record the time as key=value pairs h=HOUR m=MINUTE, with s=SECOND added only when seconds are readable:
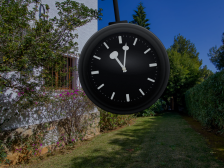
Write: h=11 m=2
